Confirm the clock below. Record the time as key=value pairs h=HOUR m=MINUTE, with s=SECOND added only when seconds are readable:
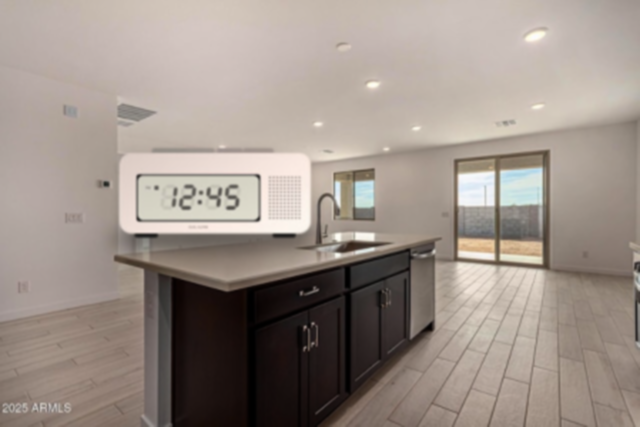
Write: h=12 m=45
